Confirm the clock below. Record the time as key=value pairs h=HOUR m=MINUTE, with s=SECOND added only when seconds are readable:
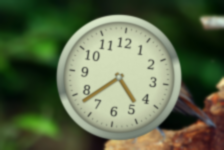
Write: h=4 m=38
